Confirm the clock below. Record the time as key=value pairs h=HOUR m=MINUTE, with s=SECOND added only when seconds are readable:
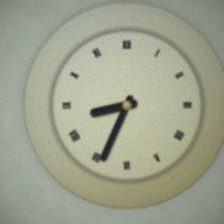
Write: h=8 m=34
